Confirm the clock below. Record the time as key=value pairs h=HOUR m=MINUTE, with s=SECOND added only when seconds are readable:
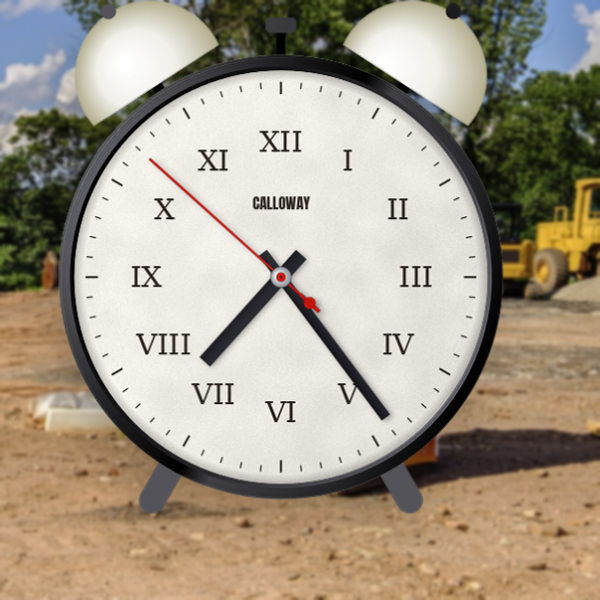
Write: h=7 m=23 s=52
